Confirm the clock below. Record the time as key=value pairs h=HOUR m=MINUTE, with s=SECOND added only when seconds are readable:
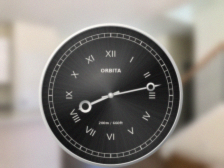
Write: h=8 m=13
